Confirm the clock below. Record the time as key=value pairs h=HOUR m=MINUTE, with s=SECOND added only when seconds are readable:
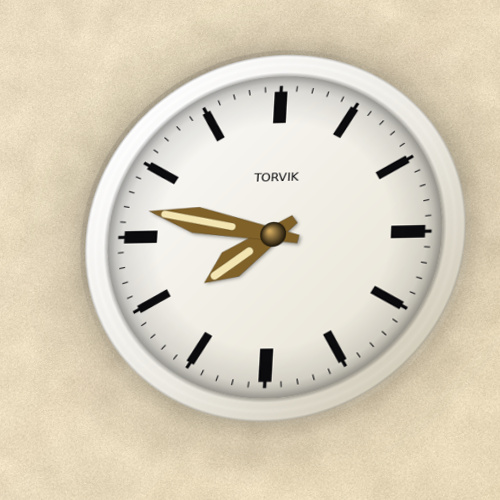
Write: h=7 m=47
